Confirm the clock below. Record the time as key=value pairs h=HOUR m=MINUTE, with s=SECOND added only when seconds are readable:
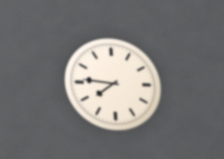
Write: h=7 m=46
